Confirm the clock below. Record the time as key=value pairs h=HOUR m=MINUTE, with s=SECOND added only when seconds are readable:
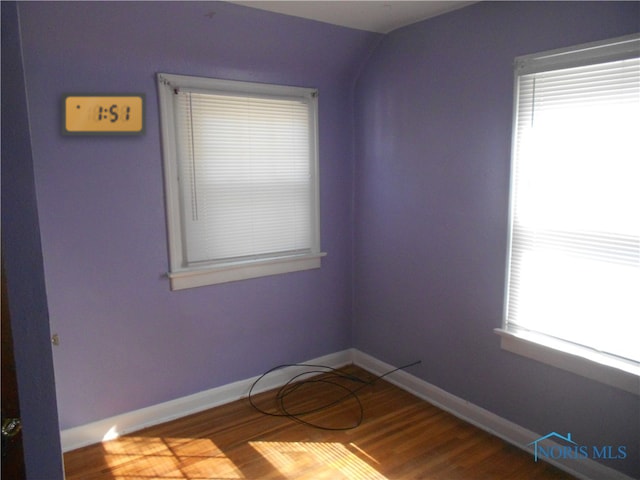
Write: h=1 m=51
